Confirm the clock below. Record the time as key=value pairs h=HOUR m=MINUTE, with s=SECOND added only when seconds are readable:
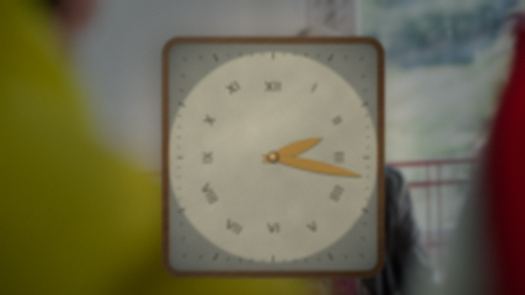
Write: h=2 m=17
